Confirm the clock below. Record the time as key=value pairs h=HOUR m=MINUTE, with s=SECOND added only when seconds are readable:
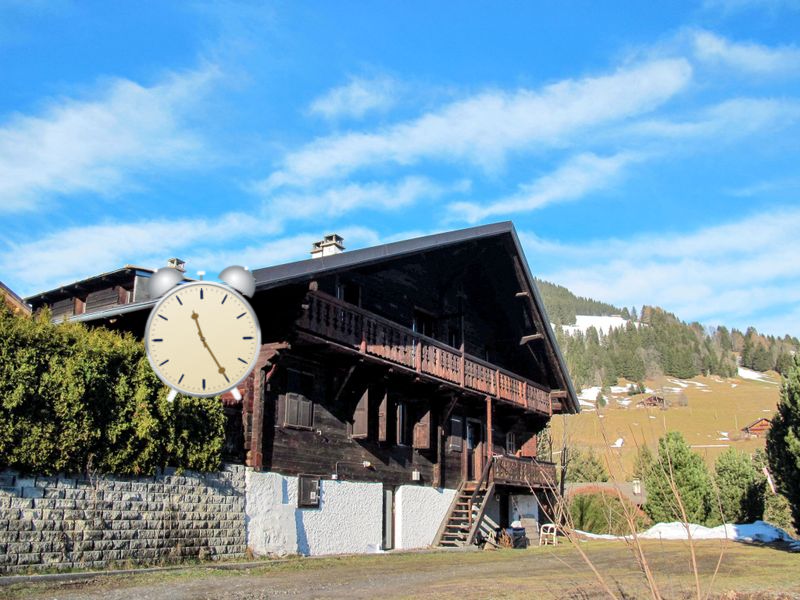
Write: h=11 m=25
